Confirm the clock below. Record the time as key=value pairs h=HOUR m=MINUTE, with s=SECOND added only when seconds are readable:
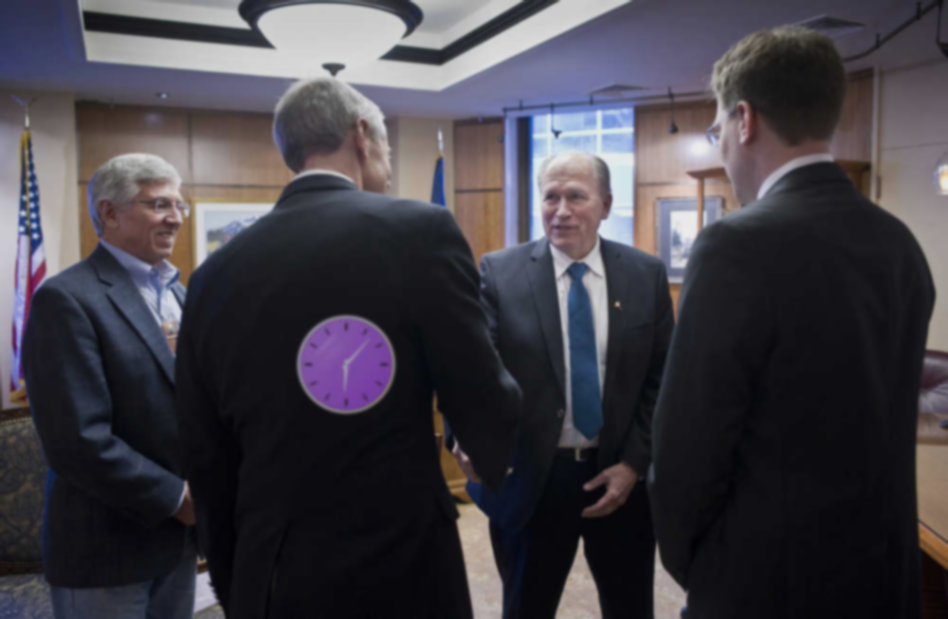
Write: h=6 m=7
